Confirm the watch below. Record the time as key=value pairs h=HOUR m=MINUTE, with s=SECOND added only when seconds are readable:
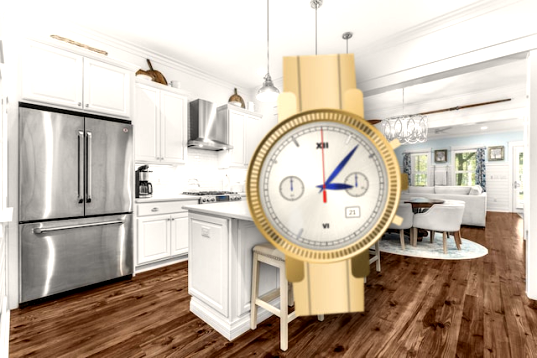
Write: h=3 m=7
